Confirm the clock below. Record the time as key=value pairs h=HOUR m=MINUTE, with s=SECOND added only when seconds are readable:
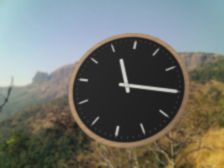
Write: h=11 m=15
